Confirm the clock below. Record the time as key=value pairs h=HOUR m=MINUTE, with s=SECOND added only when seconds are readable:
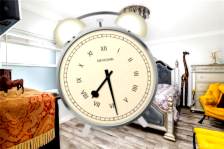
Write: h=7 m=29
